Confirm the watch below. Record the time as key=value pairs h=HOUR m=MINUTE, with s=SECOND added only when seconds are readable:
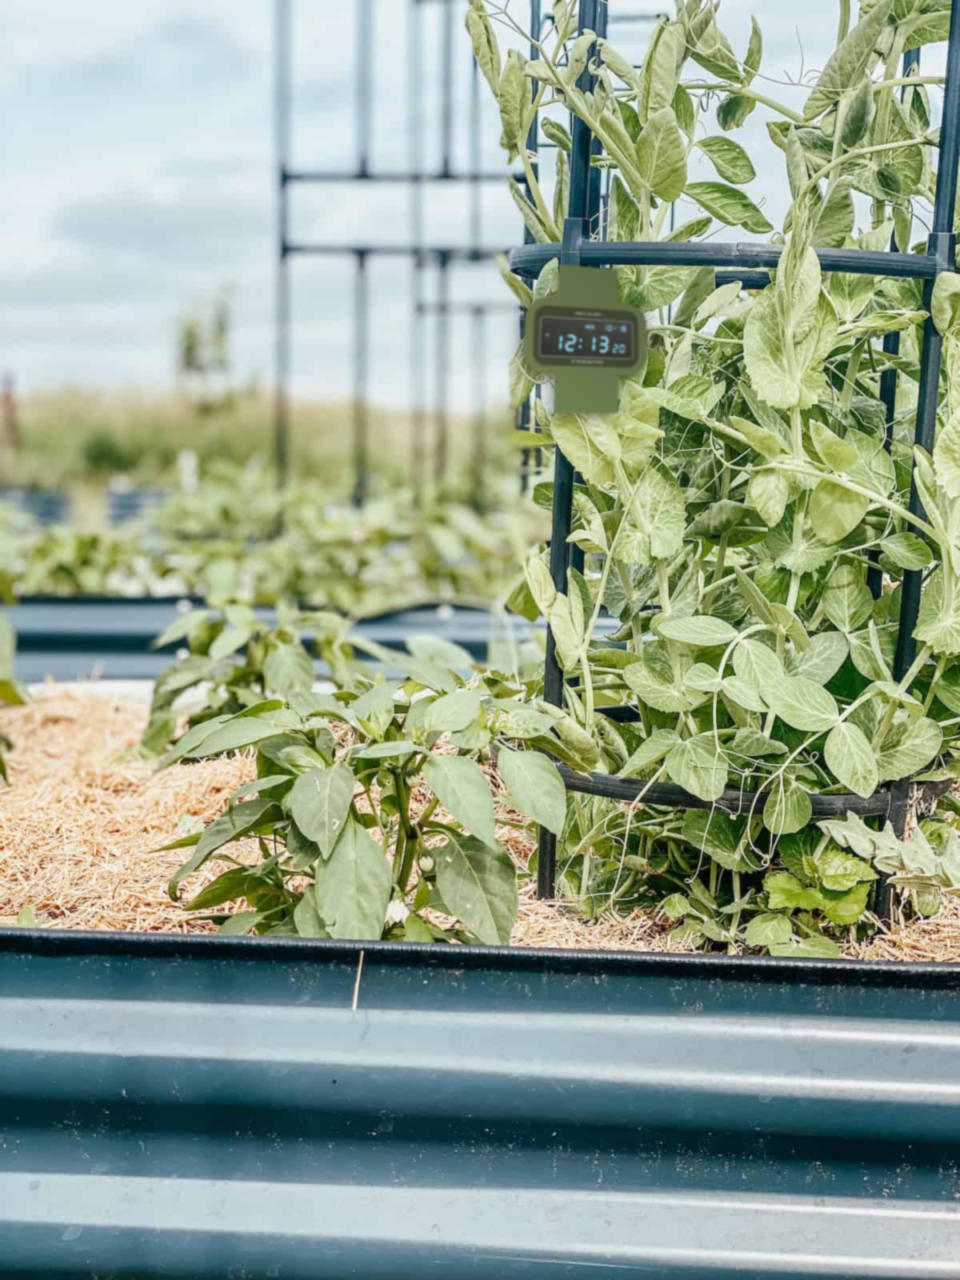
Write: h=12 m=13
